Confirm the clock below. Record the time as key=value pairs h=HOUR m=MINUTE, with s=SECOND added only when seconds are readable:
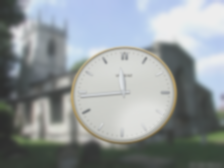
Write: h=11 m=44
